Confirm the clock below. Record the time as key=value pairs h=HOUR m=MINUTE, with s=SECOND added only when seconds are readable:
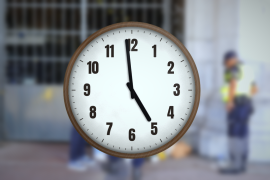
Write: h=4 m=59
